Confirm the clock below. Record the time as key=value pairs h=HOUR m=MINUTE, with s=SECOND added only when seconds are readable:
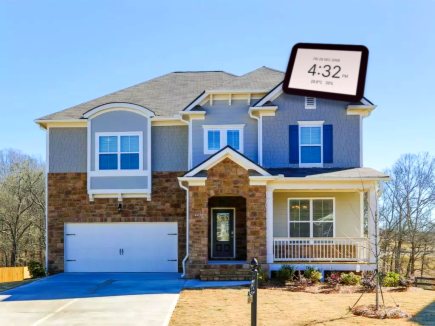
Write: h=4 m=32
